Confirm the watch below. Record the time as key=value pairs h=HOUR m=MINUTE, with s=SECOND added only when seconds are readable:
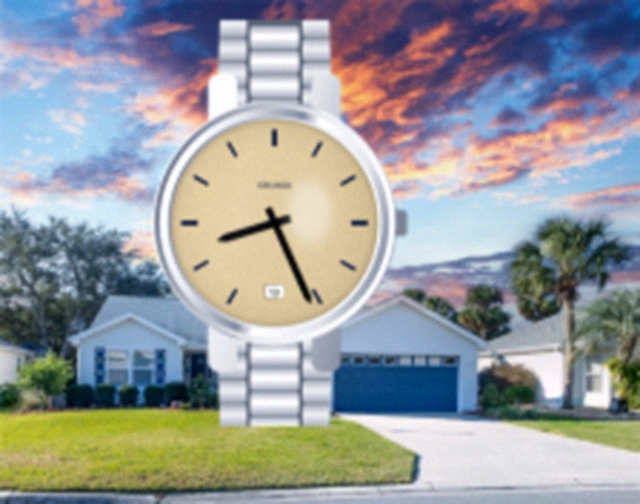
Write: h=8 m=26
